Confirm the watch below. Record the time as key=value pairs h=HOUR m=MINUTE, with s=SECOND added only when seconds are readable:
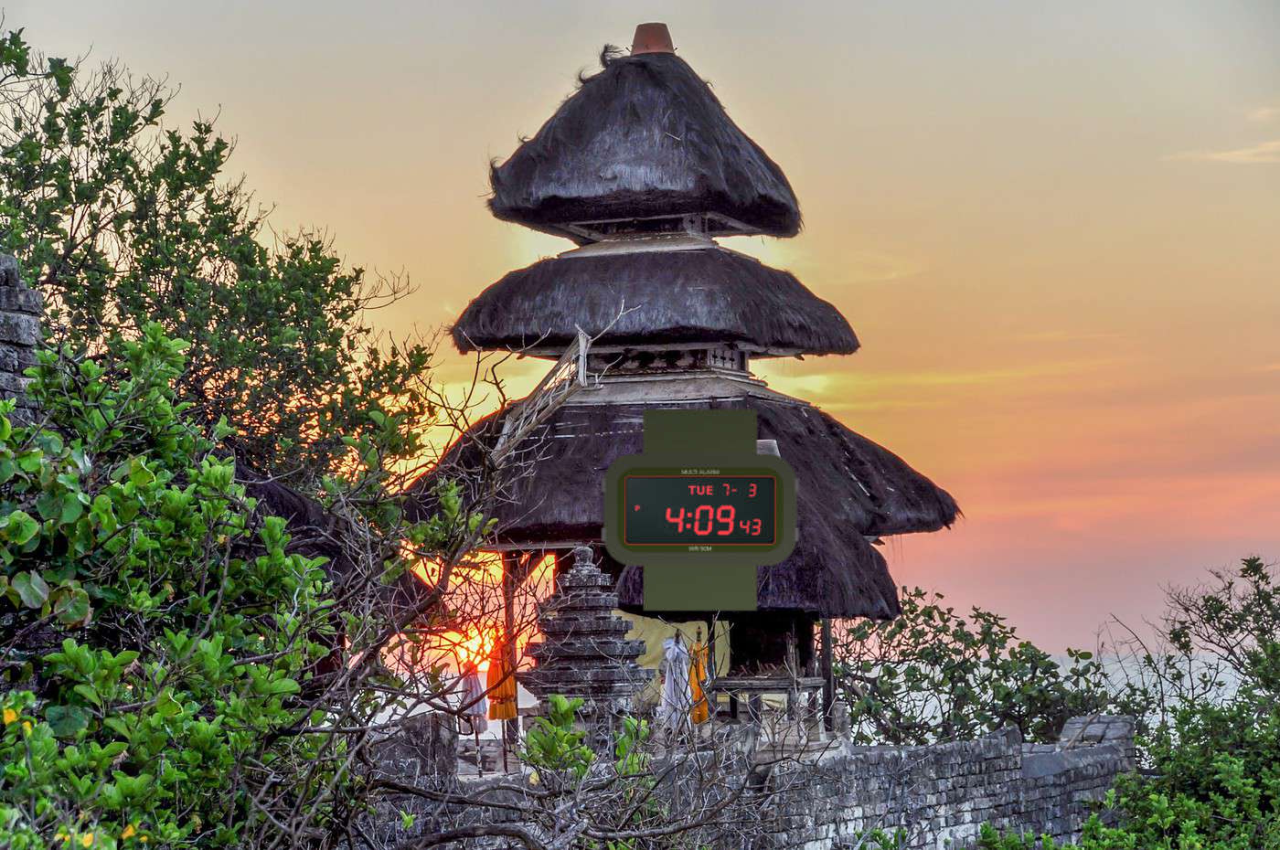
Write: h=4 m=9 s=43
